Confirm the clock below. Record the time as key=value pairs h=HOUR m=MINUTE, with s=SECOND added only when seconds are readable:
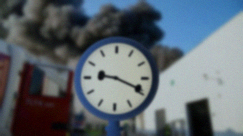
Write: h=9 m=19
